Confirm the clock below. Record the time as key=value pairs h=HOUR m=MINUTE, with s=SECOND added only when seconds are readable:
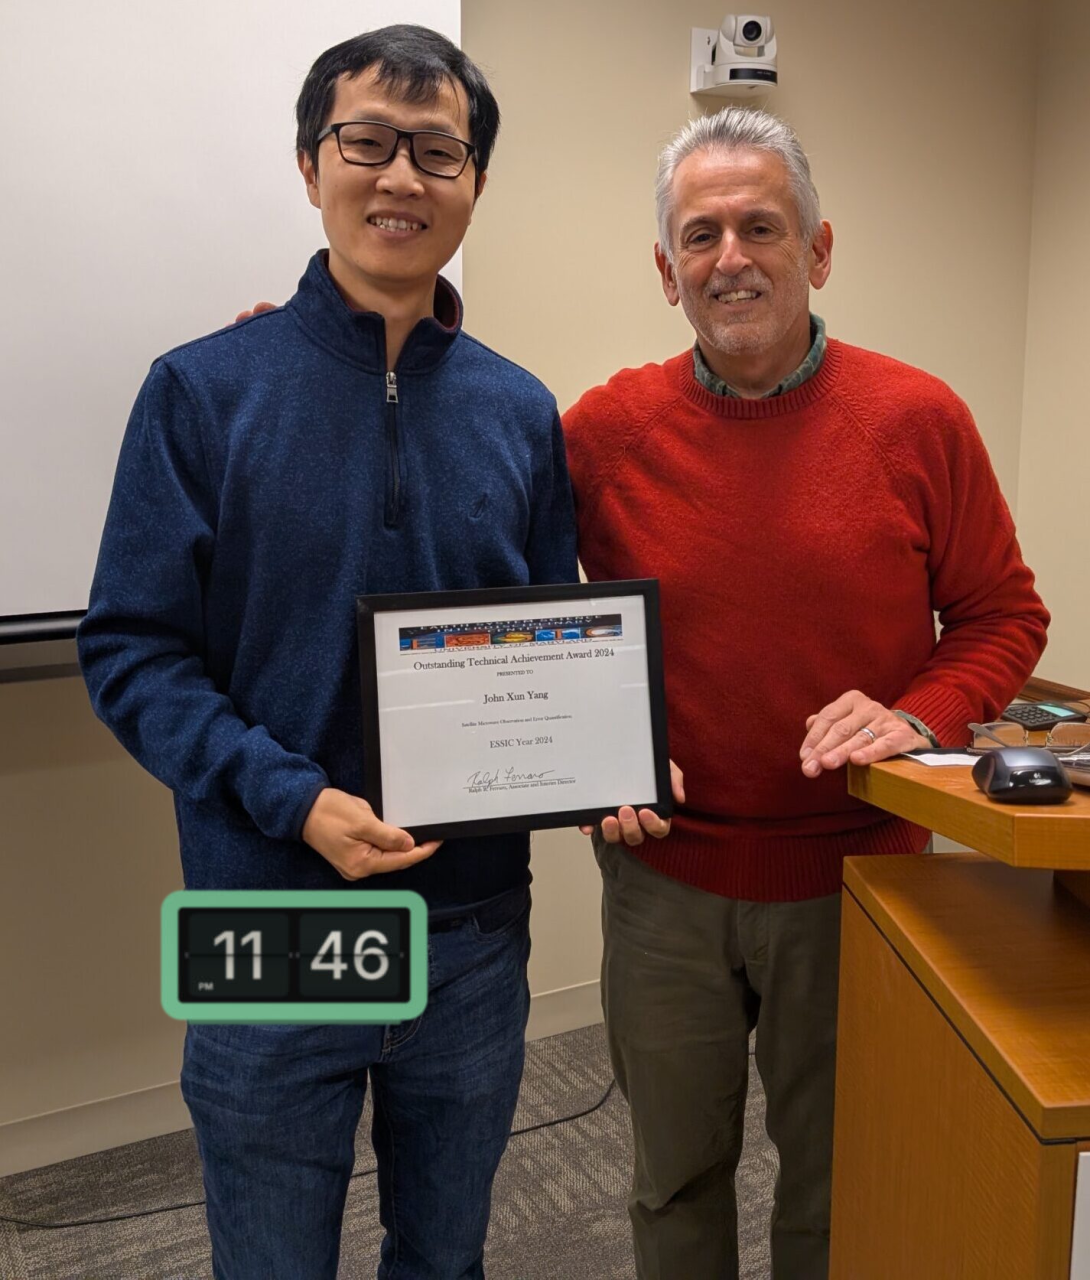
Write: h=11 m=46
